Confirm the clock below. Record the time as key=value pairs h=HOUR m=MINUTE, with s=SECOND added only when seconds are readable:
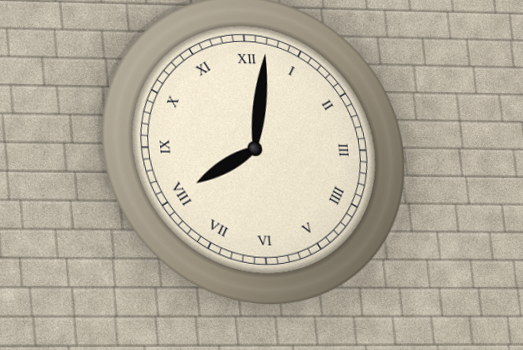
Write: h=8 m=2
